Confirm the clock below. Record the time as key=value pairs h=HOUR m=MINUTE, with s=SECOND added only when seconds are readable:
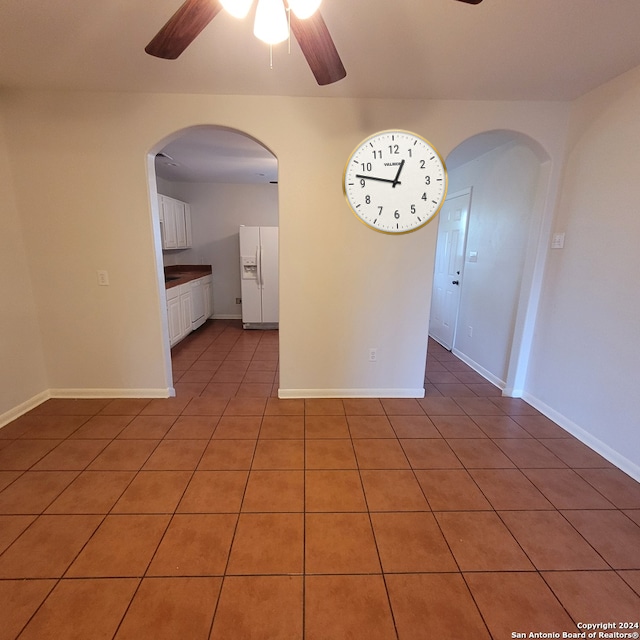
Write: h=12 m=47
